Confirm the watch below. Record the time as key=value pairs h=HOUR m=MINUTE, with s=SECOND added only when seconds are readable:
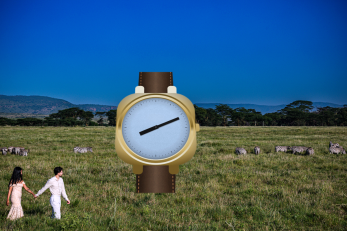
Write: h=8 m=11
